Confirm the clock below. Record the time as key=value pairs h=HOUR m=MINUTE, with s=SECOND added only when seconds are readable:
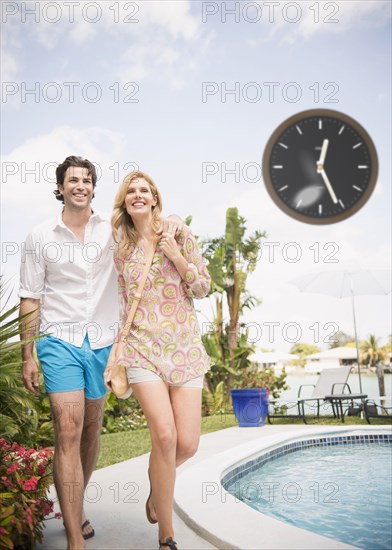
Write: h=12 m=26
